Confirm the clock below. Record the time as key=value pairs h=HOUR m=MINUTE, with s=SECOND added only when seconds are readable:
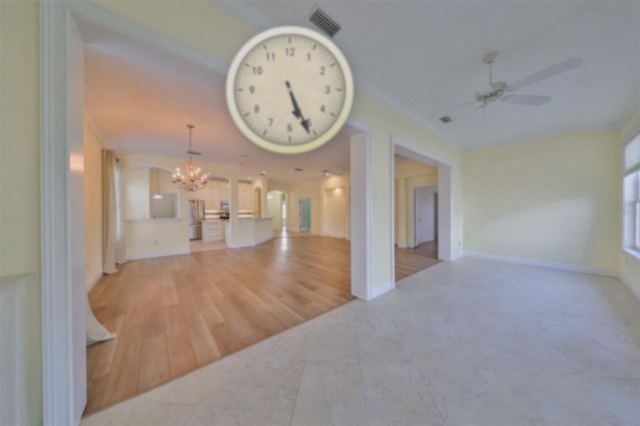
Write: h=5 m=26
